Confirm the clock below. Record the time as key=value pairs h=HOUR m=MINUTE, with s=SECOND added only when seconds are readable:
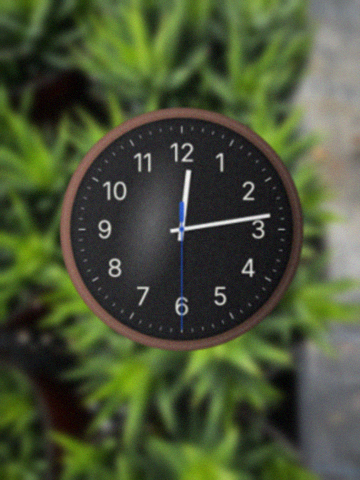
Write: h=12 m=13 s=30
